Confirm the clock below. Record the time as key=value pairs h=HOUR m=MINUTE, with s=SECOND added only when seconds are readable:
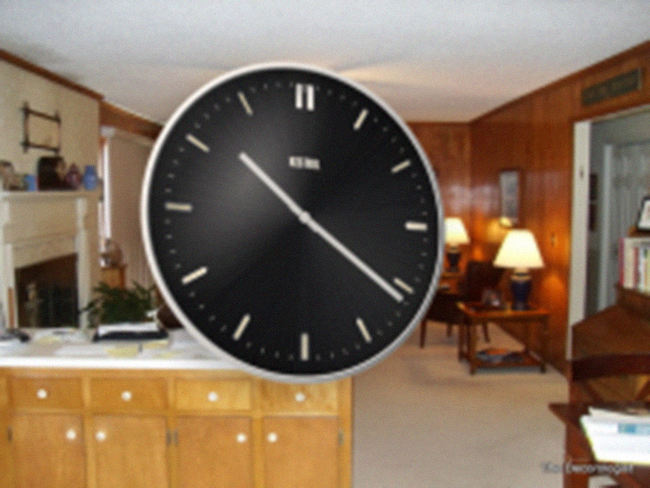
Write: h=10 m=21
